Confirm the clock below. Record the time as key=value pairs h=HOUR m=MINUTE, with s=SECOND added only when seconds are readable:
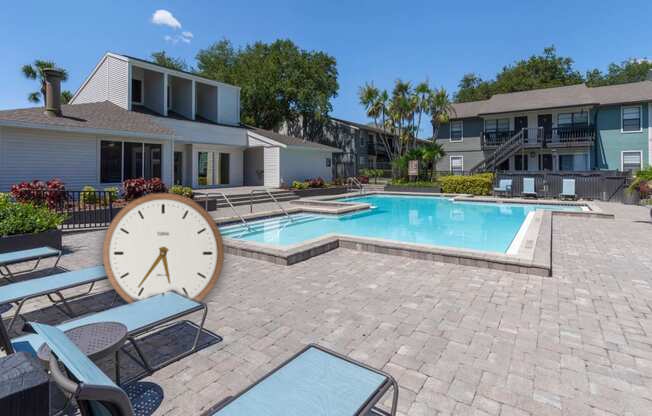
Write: h=5 m=36
